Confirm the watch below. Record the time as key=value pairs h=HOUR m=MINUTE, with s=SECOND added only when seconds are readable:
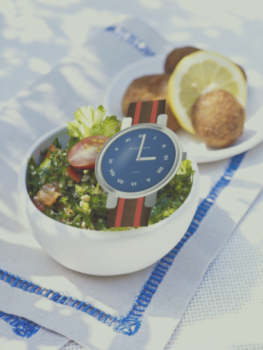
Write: h=3 m=1
